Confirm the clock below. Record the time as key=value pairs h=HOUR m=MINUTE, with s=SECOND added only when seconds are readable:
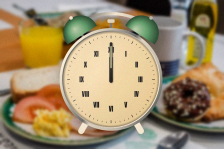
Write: h=12 m=0
